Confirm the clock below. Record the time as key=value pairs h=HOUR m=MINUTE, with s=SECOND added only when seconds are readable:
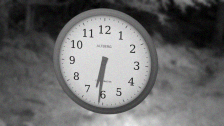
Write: h=6 m=31
